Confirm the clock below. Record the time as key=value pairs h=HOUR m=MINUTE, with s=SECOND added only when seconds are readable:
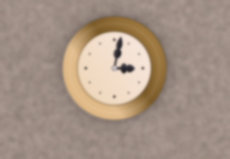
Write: h=3 m=2
